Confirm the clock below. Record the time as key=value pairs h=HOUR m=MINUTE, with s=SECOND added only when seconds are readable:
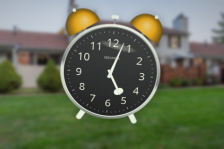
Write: h=5 m=3
